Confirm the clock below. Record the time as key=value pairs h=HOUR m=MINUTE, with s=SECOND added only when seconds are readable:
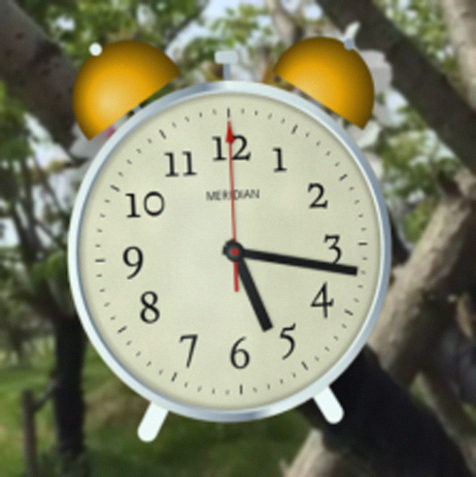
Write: h=5 m=17 s=0
